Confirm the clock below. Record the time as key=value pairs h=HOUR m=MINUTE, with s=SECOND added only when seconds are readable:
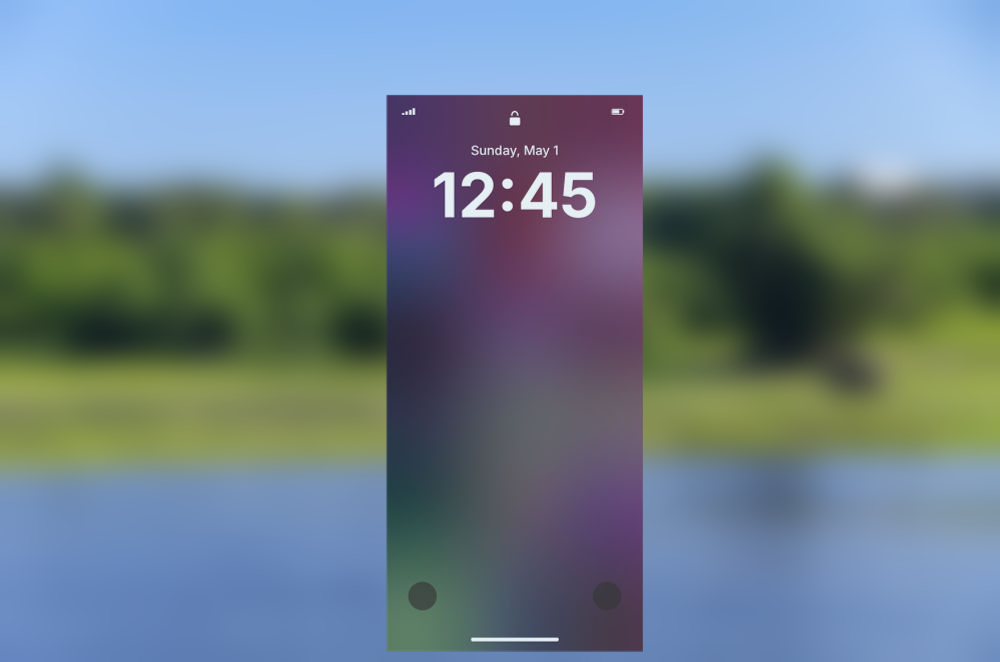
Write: h=12 m=45
